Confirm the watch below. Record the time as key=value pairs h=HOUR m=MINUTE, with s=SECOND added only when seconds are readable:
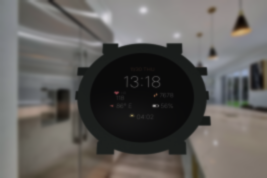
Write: h=13 m=18
